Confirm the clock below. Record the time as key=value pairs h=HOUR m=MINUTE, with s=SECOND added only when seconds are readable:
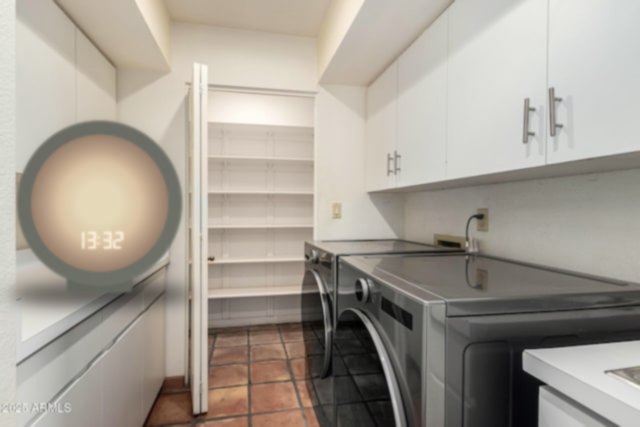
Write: h=13 m=32
